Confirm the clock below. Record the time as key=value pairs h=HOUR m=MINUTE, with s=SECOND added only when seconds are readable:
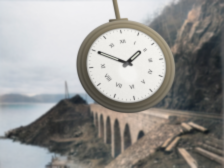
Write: h=1 m=50
